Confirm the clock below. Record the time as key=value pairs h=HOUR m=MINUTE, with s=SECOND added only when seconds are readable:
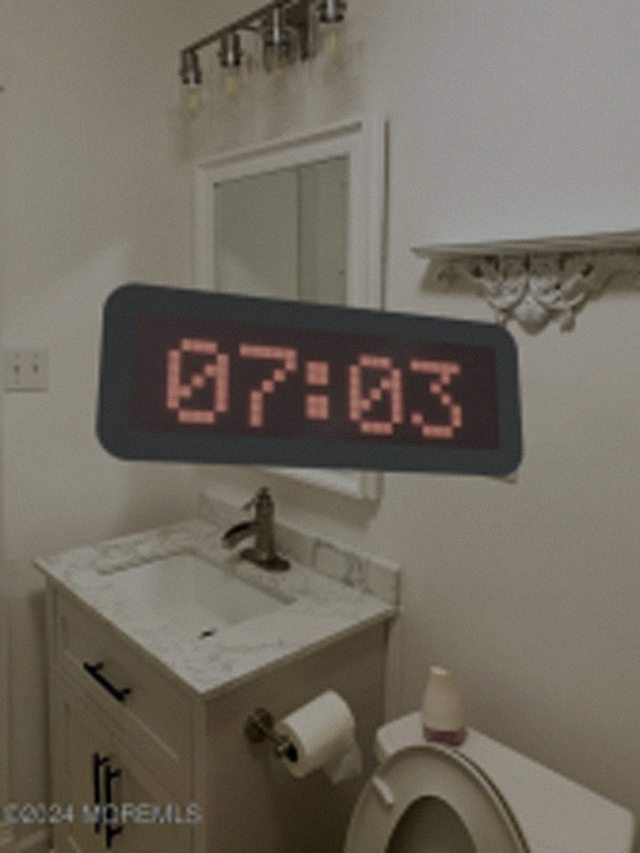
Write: h=7 m=3
